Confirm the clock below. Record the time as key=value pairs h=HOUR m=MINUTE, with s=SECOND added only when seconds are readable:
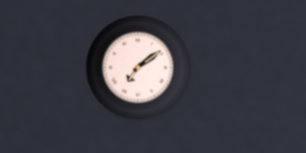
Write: h=7 m=9
